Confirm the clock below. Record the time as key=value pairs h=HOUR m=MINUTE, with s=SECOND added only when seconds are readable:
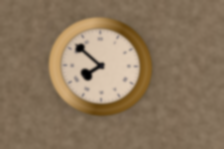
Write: h=7 m=52
